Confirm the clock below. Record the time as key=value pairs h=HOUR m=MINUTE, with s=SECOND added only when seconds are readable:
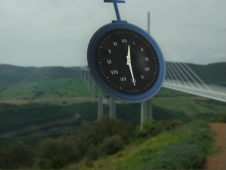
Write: h=12 m=30
